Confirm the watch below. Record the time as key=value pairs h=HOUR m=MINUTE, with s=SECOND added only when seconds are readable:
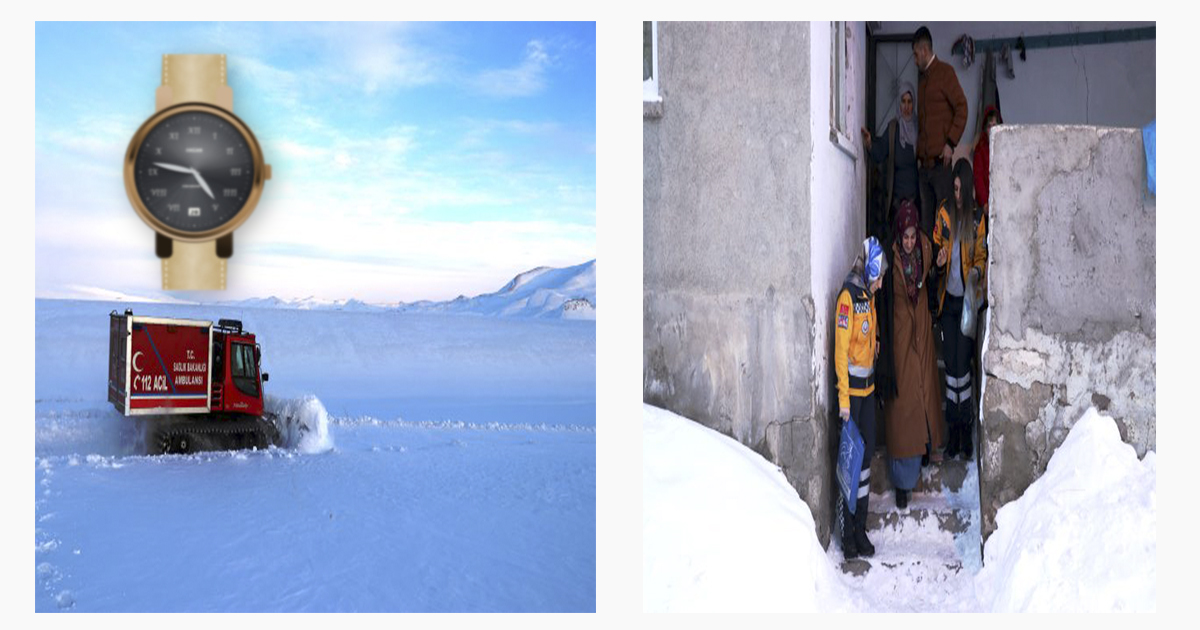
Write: h=4 m=47
